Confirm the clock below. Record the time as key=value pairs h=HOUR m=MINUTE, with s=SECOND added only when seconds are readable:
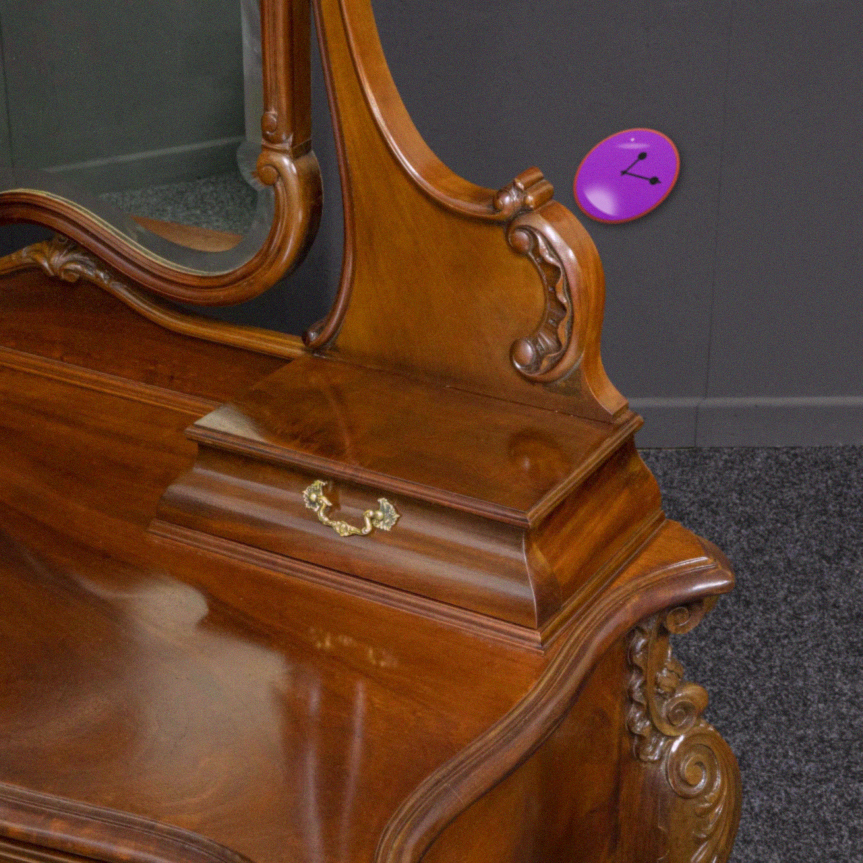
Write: h=1 m=18
